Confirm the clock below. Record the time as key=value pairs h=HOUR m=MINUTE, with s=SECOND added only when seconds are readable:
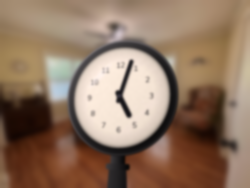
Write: h=5 m=3
